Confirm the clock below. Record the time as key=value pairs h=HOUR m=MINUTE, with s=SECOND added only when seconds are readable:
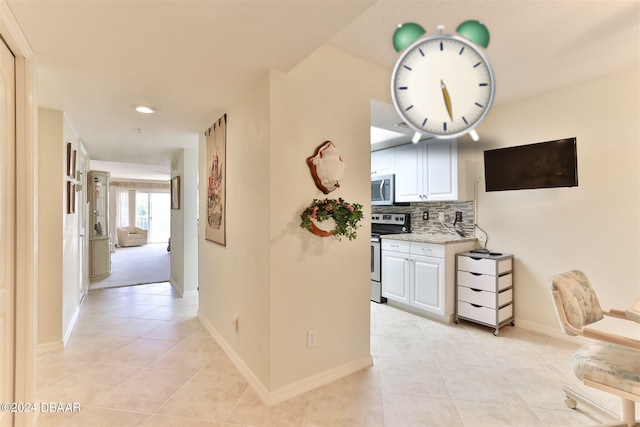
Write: h=5 m=28
